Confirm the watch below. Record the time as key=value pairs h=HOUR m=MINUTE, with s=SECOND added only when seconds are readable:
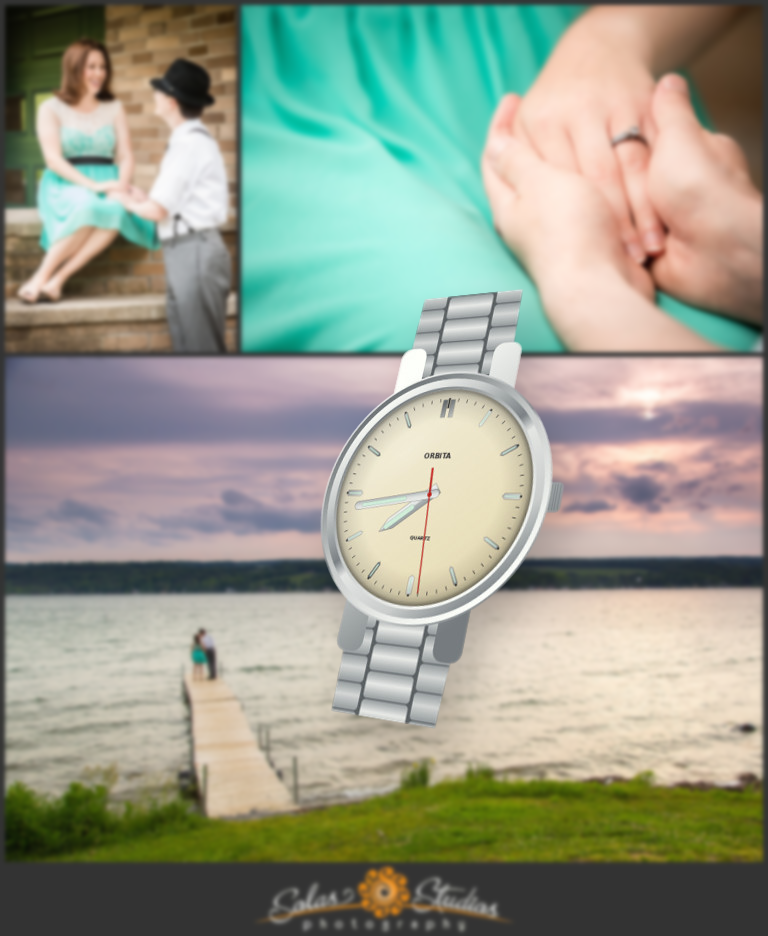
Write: h=7 m=43 s=29
